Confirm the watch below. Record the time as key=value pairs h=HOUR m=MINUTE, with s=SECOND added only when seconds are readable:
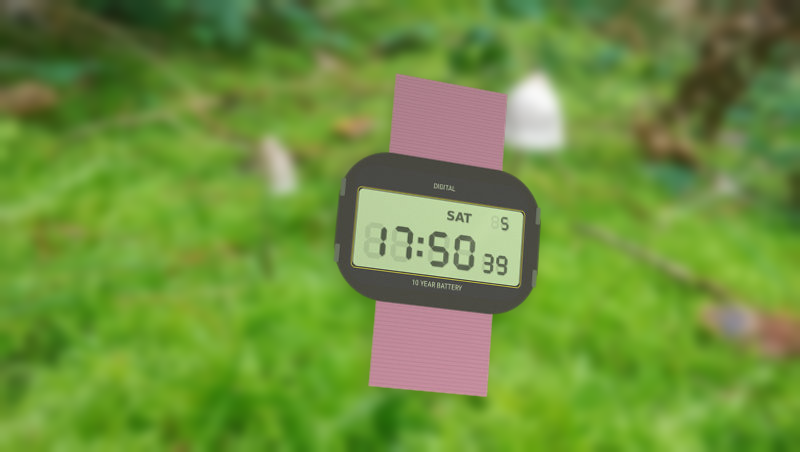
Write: h=17 m=50 s=39
